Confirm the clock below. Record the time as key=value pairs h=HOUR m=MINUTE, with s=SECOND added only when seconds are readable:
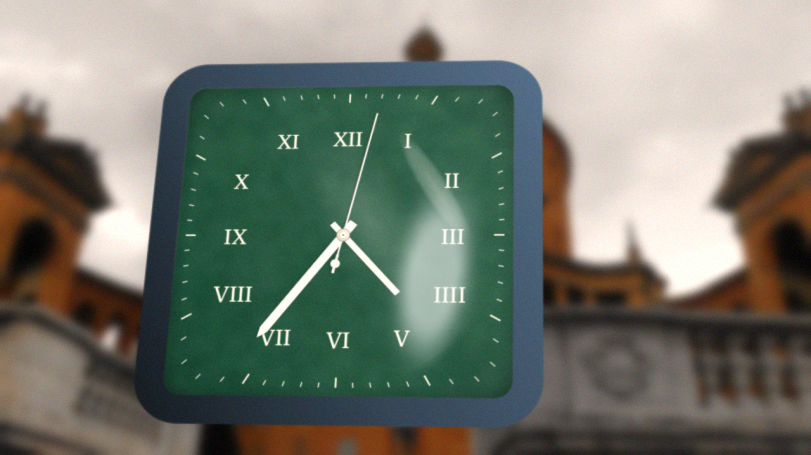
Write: h=4 m=36 s=2
